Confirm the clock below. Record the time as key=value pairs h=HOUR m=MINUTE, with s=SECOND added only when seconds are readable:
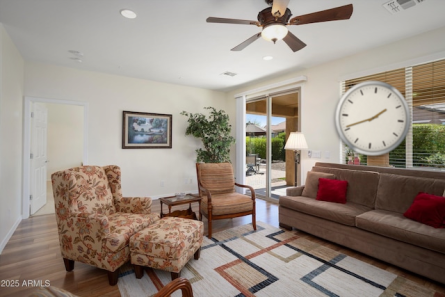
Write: h=1 m=41
